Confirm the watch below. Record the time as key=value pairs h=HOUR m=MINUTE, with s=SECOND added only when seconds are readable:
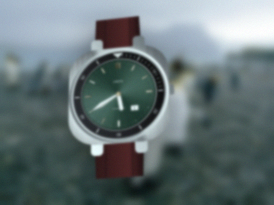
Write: h=5 m=40
